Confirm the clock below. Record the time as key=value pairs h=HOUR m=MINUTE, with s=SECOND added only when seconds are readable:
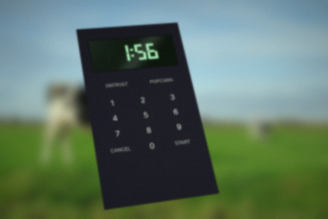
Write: h=1 m=56
